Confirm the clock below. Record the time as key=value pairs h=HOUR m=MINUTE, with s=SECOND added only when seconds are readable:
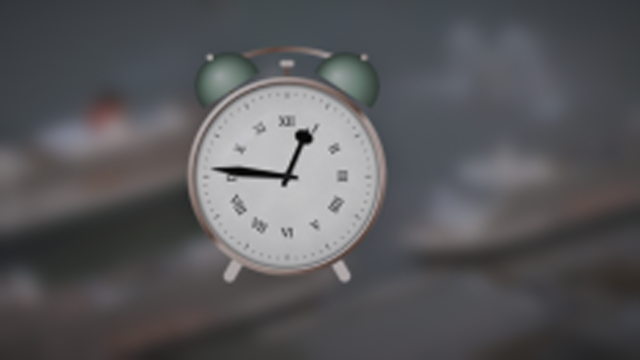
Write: h=12 m=46
